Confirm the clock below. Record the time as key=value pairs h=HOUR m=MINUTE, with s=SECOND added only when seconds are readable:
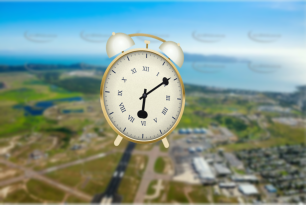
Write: h=6 m=9
